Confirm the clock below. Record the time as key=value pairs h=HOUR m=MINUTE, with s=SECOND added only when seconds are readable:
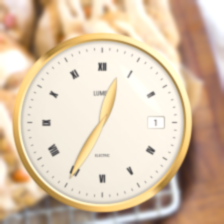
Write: h=12 m=35
